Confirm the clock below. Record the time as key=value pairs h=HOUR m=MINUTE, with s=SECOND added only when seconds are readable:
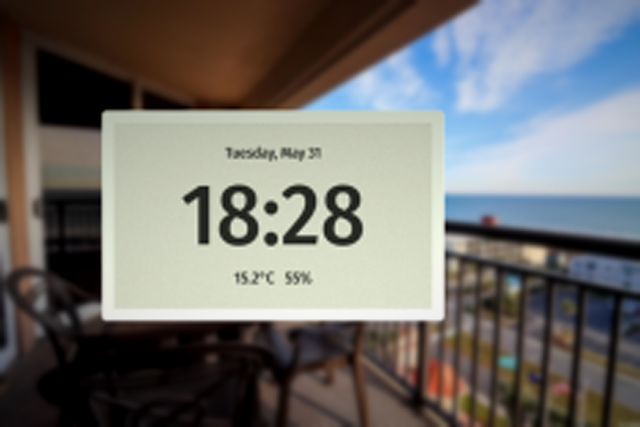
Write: h=18 m=28
